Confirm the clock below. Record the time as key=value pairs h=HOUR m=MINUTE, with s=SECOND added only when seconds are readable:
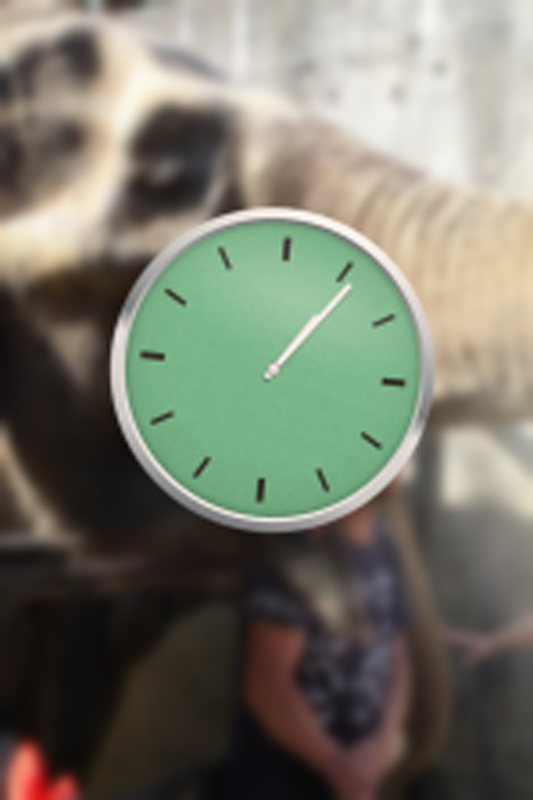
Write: h=1 m=6
